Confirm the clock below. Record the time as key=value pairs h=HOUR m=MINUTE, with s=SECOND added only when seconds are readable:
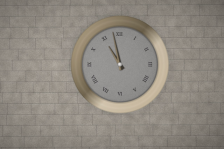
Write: h=10 m=58
